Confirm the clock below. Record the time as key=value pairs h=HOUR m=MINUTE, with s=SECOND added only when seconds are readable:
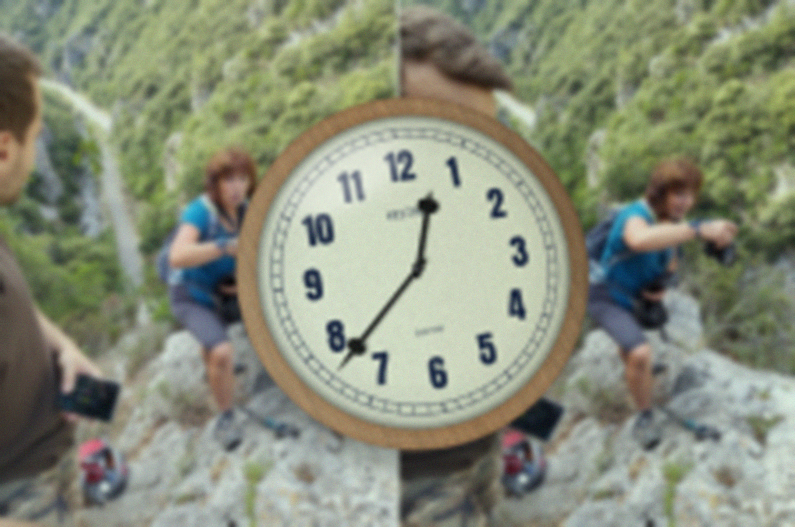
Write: h=12 m=38
